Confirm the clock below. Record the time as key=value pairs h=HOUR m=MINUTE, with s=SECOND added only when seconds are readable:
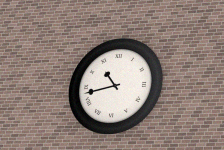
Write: h=10 m=43
